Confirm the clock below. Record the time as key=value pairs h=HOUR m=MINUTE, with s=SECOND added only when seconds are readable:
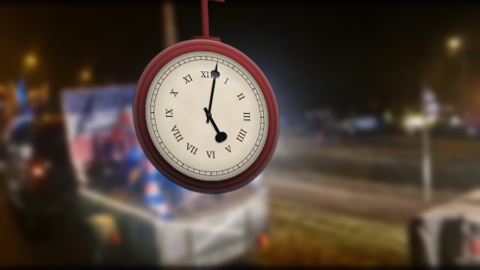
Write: h=5 m=2
